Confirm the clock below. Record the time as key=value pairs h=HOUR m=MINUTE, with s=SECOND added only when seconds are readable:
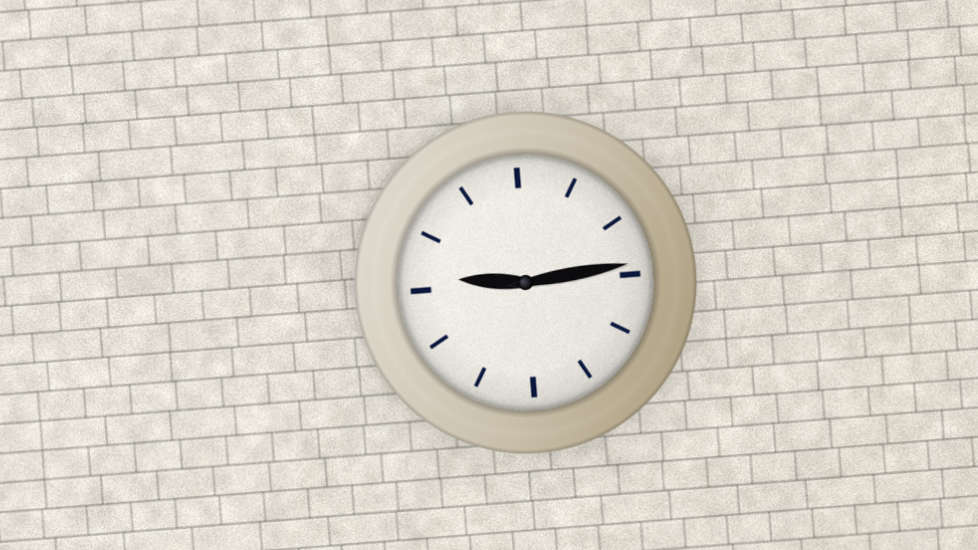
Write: h=9 m=14
